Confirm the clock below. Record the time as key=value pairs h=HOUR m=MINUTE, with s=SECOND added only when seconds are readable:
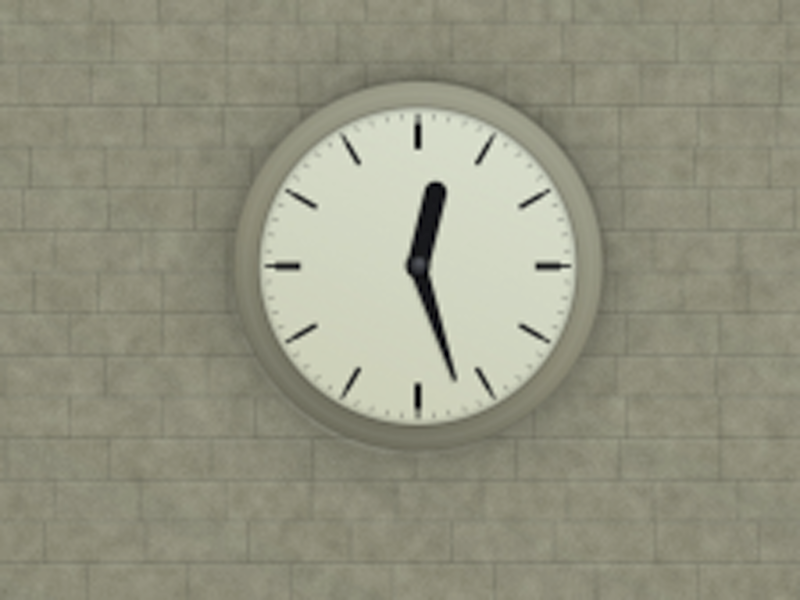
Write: h=12 m=27
